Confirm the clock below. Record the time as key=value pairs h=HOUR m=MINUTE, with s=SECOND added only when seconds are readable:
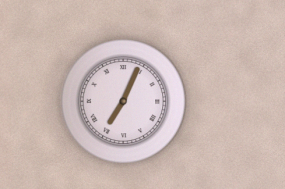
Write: h=7 m=4
